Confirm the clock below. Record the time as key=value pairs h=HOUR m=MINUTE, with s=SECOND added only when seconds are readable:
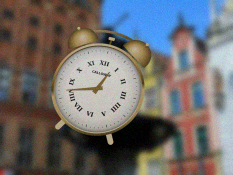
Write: h=12 m=42
